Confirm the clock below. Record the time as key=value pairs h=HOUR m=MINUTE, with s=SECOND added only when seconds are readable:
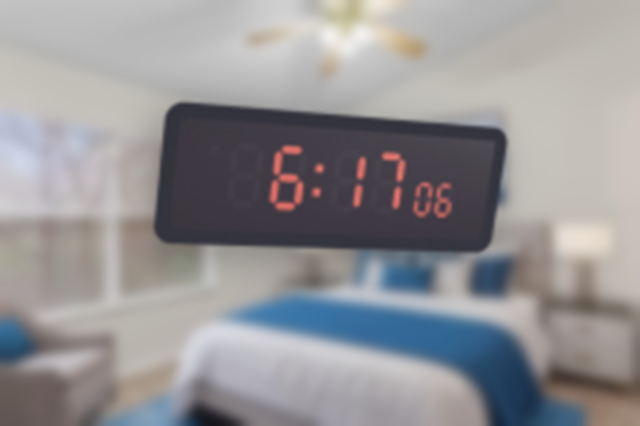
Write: h=6 m=17 s=6
